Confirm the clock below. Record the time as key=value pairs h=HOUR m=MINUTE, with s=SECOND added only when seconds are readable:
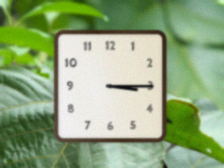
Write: h=3 m=15
